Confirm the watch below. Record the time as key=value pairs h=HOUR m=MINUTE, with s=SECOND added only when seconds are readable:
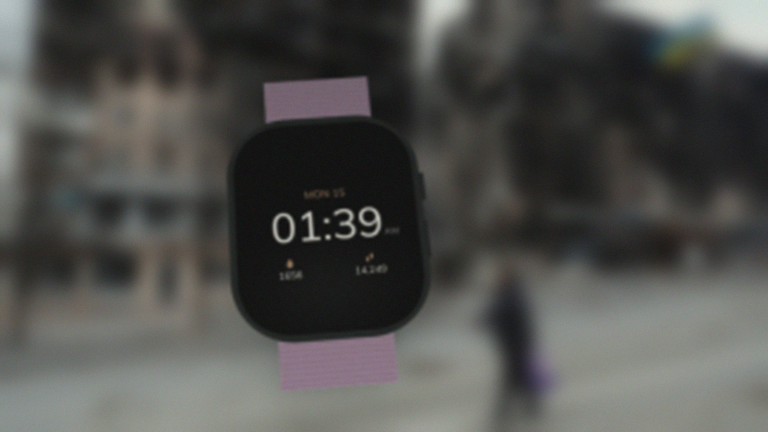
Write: h=1 m=39
